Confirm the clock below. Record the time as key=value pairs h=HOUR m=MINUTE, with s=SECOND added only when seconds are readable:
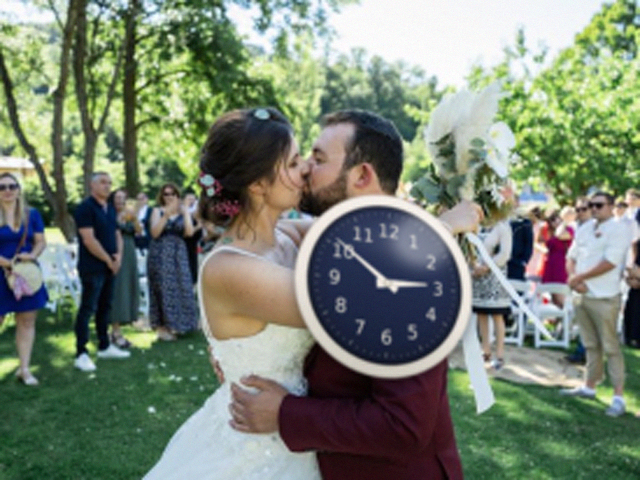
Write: h=2 m=51
